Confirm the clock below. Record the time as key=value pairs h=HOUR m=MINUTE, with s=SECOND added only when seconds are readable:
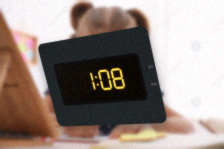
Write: h=1 m=8
